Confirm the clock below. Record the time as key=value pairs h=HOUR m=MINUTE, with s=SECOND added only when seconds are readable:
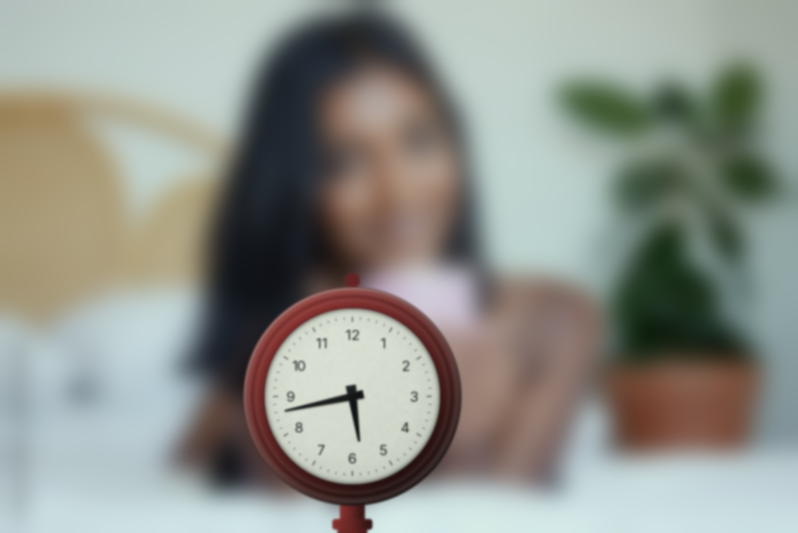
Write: h=5 m=43
